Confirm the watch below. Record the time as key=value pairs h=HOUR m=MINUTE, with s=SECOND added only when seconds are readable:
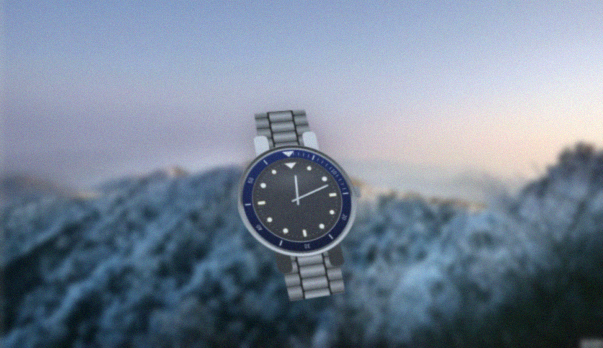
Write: h=12 m=12
